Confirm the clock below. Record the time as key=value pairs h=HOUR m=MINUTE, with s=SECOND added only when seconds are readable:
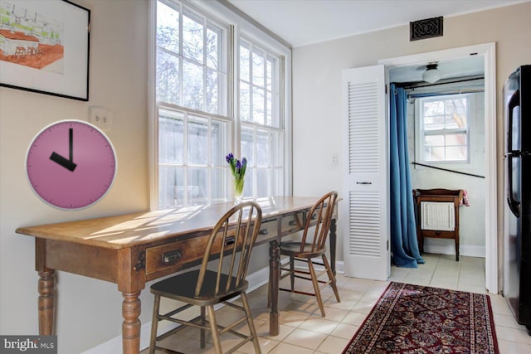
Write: h=10 m=0
